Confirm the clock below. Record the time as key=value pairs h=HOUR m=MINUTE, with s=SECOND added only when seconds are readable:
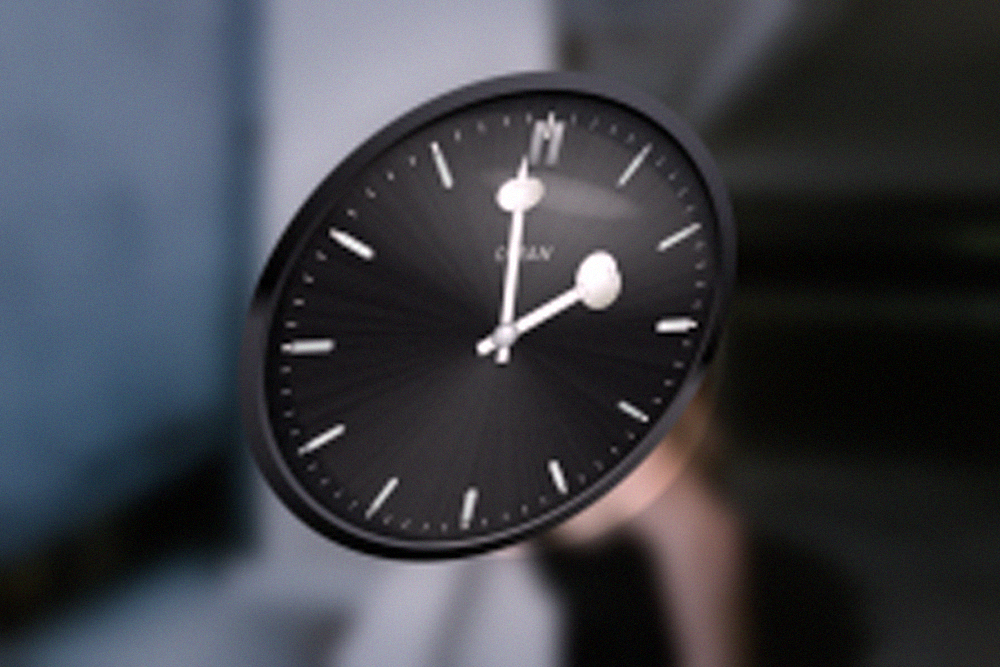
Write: h=1 m=59
